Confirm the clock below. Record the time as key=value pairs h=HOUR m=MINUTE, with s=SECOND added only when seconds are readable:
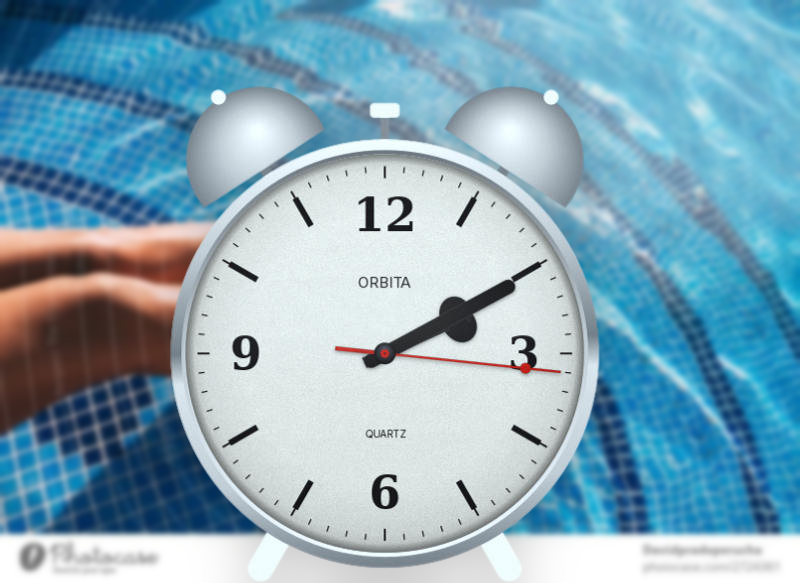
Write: h=2 m=10 s=16
